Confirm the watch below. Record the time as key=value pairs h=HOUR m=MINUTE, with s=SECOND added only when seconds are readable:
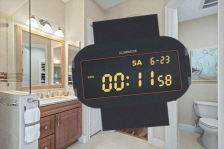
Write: h=0 m=11 s=58
